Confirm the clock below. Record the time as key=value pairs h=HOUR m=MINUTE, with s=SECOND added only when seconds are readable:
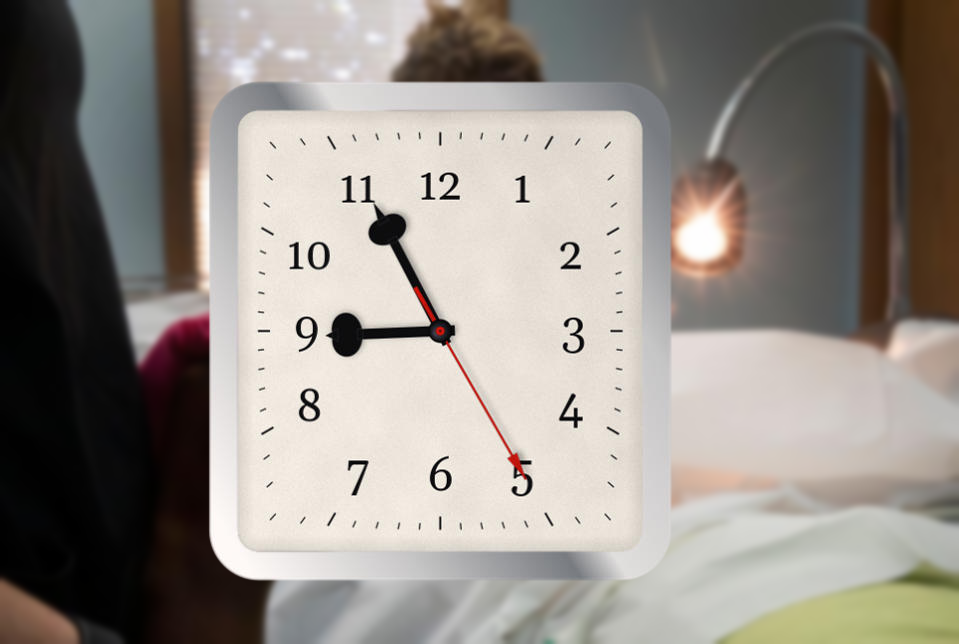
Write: h=8 m=55 s=25
